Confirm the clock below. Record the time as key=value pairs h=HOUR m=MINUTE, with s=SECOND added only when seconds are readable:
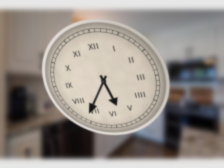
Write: h=5 m=36
